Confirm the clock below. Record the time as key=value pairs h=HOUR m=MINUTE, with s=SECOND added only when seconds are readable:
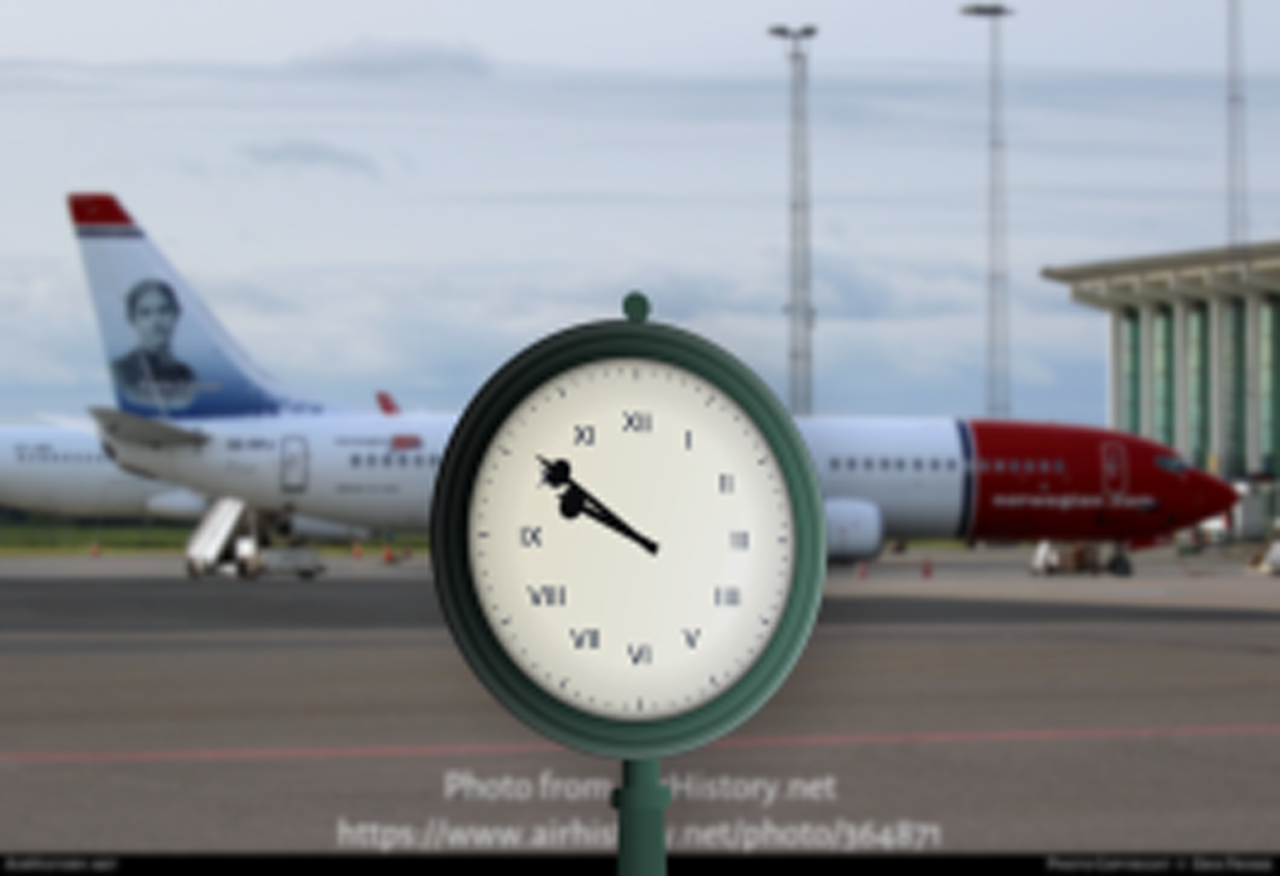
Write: h=9 m=51
